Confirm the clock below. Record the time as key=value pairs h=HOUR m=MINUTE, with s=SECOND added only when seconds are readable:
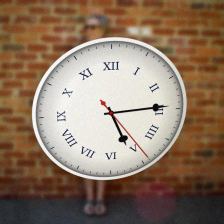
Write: h=5 m=14 s=24
